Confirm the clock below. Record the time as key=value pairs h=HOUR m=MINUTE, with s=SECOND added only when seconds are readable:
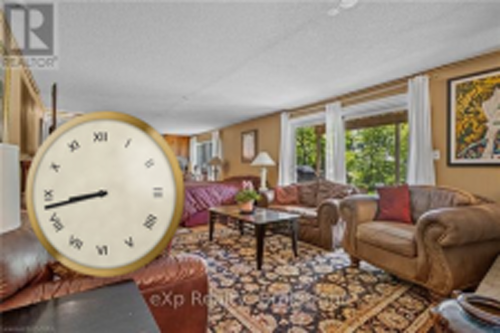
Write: h=8 m=43
